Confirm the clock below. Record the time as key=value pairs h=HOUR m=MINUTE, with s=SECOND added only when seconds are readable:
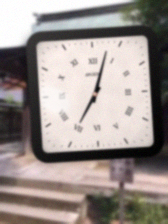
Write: h=7 m=3
